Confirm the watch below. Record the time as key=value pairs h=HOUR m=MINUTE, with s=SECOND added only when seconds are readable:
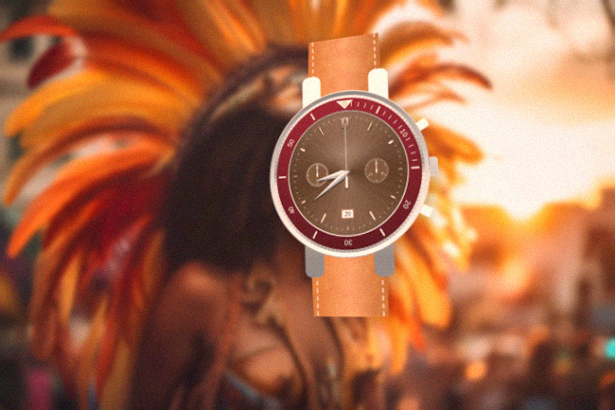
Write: h=8 m=39
